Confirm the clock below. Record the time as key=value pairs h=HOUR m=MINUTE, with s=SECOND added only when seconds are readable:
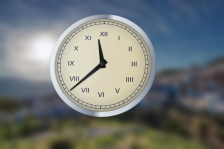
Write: h=11 m=38
